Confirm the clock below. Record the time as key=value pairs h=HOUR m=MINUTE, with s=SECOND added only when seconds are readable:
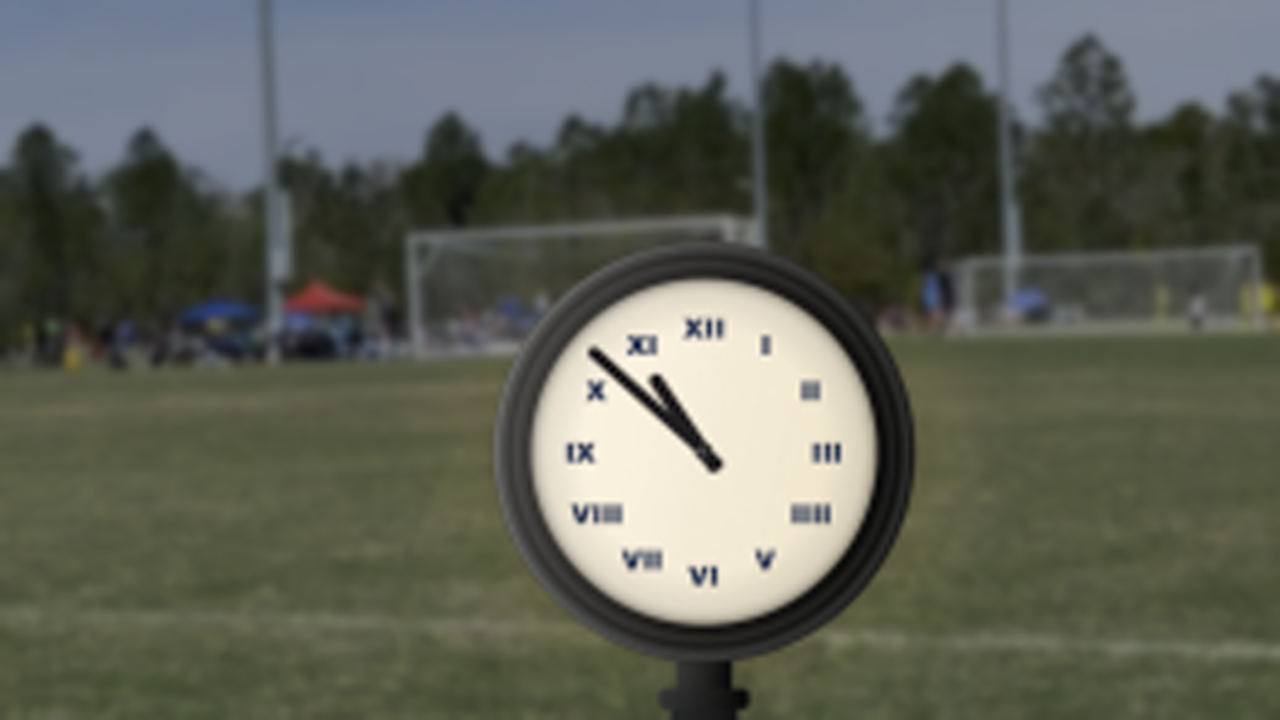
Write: h=10 m=52
